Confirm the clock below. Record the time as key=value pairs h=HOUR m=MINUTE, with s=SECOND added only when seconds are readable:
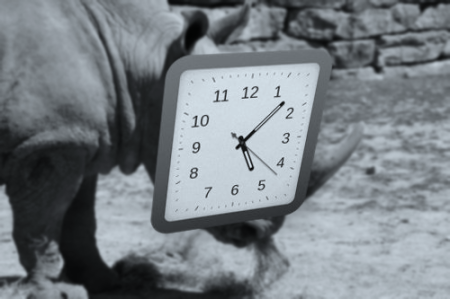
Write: h=5 m=7 s=22
